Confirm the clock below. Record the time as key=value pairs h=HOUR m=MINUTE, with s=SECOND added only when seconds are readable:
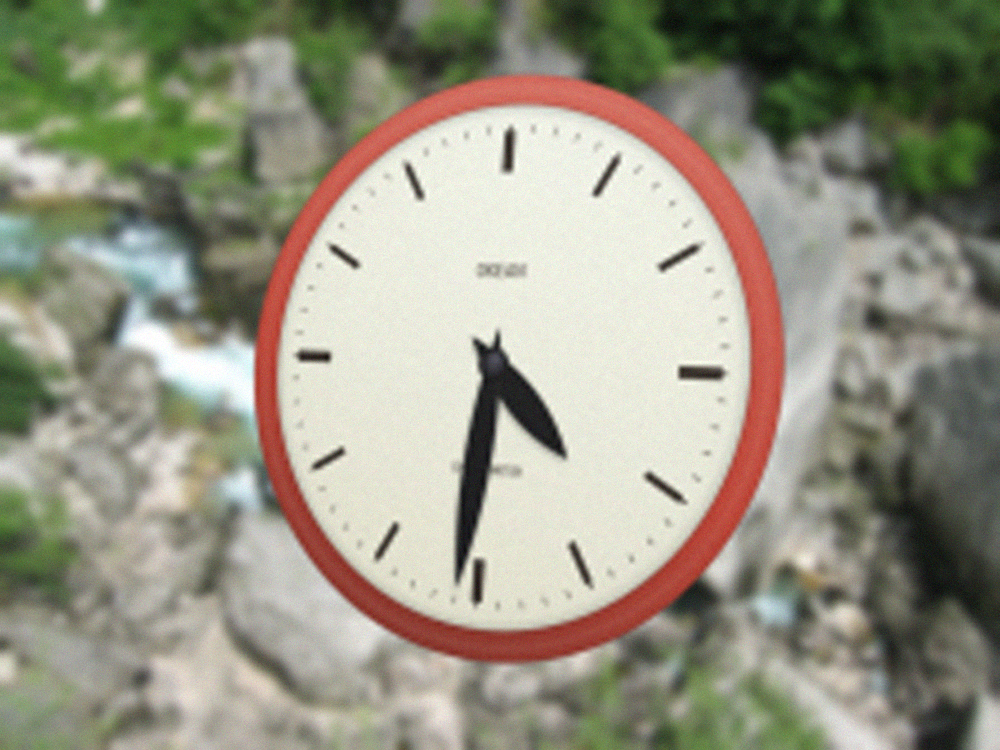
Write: h=4 m=31
